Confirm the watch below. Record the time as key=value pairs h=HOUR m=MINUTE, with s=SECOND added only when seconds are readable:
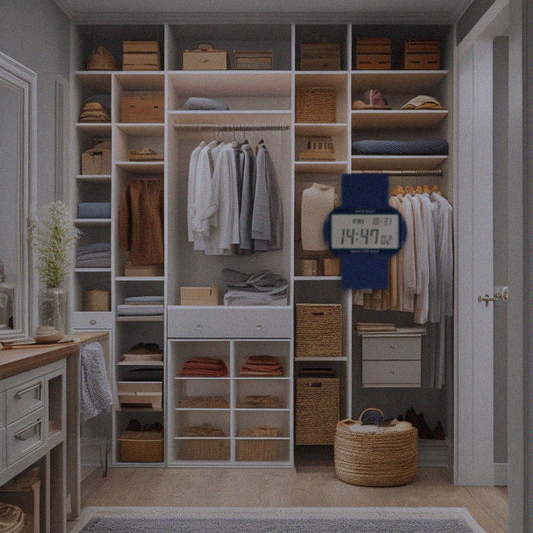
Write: h=14 m=47
